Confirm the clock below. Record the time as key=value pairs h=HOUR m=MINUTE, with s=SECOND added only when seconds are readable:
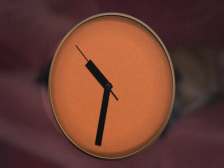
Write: h=10 m=31 s=53
